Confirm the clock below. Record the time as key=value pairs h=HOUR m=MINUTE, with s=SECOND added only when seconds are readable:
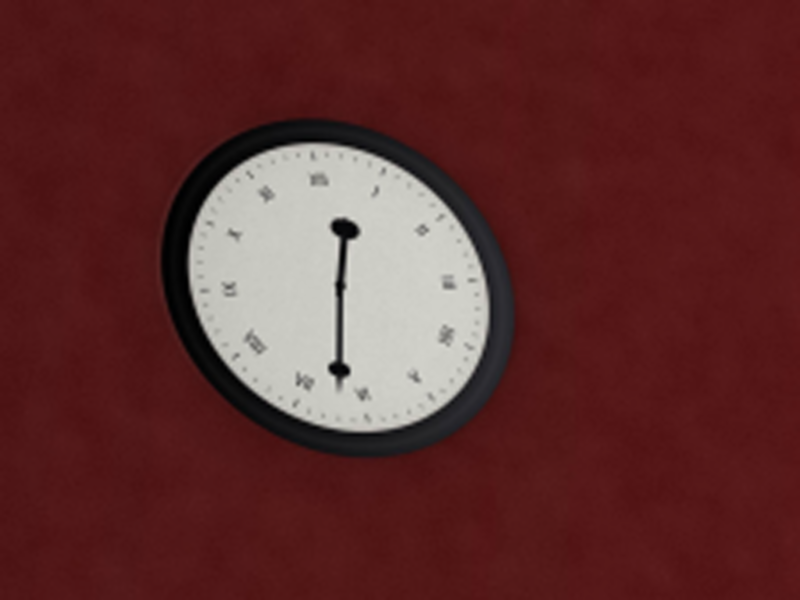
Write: h=12 m=32
